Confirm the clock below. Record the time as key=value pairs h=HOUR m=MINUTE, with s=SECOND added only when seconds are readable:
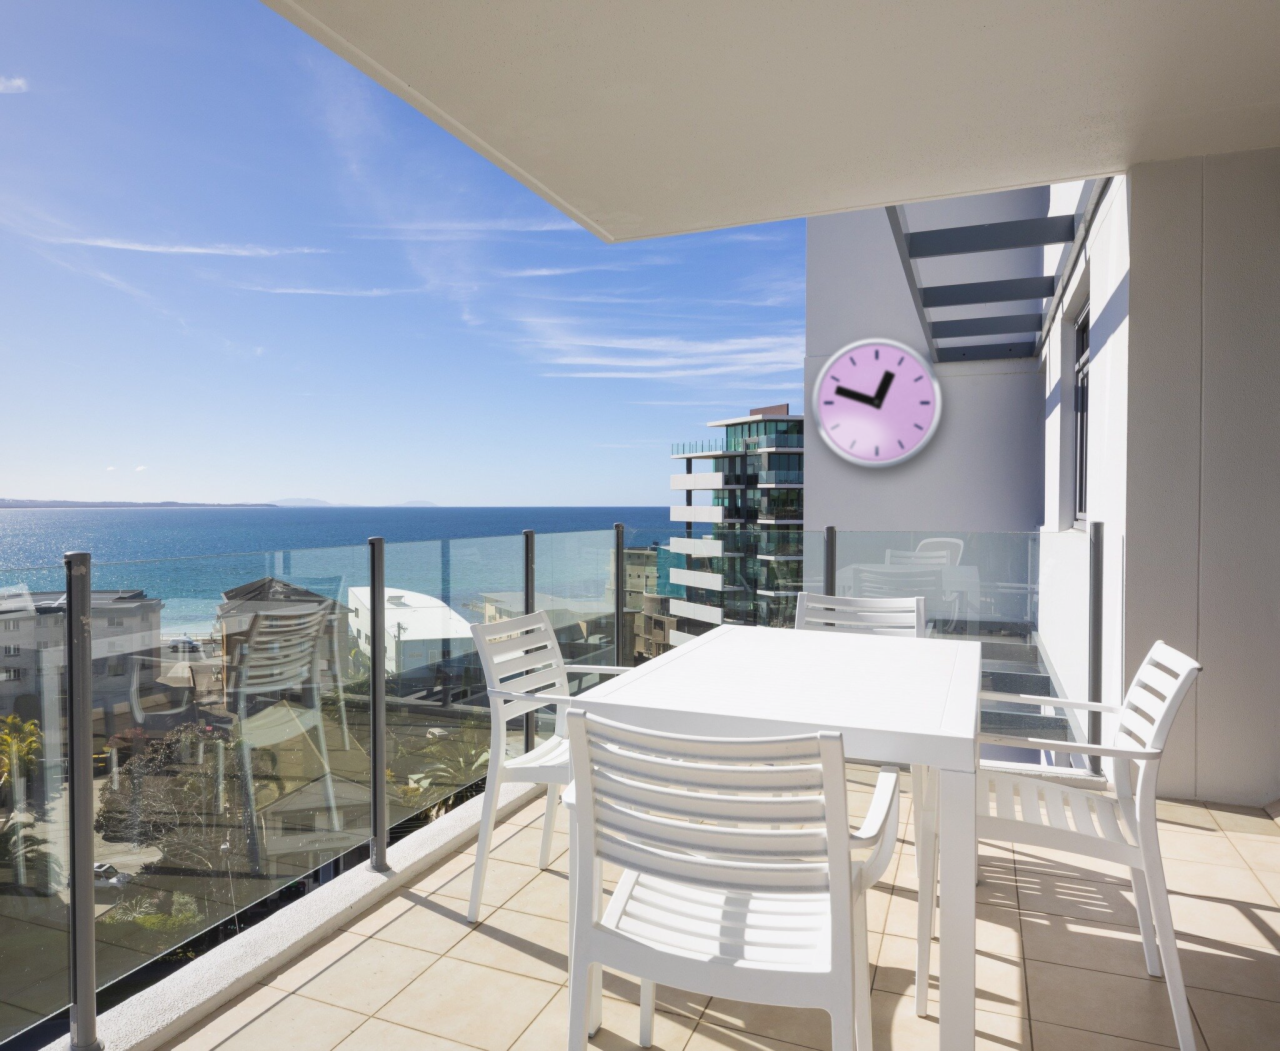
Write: h=12 m=48
